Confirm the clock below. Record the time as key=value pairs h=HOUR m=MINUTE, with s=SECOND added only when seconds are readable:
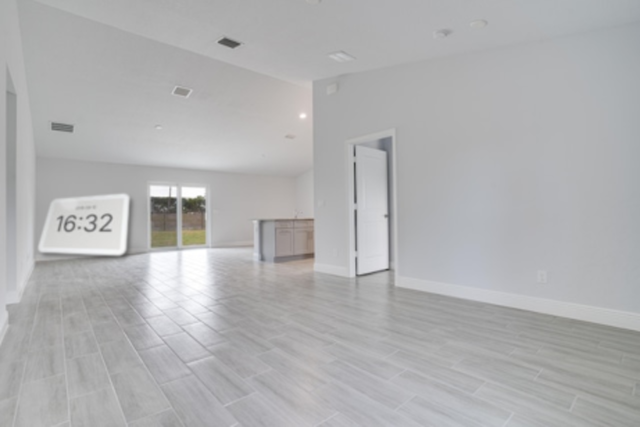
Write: h=16 m=32
